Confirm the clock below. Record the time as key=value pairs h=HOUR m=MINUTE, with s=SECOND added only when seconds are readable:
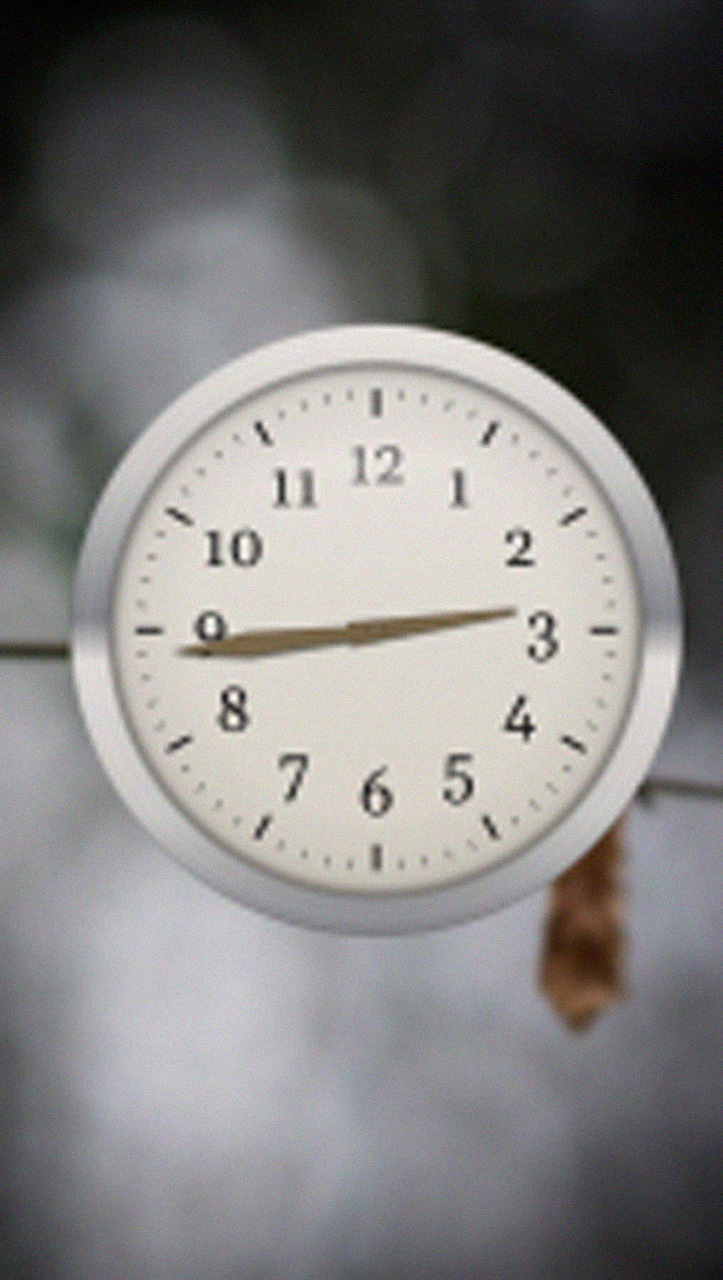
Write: h=2 m=44
